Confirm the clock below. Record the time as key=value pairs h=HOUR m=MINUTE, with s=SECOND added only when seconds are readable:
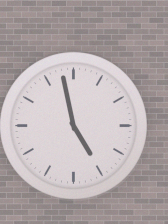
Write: h=4 m=58
